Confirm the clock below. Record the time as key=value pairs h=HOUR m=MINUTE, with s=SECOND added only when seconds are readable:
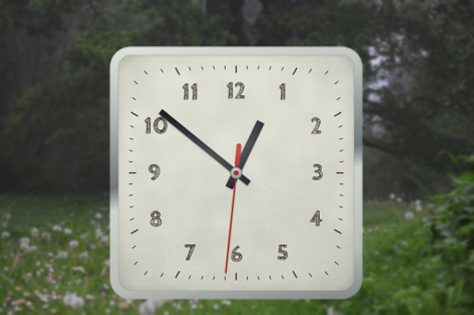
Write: h=12 m=51 s=31
